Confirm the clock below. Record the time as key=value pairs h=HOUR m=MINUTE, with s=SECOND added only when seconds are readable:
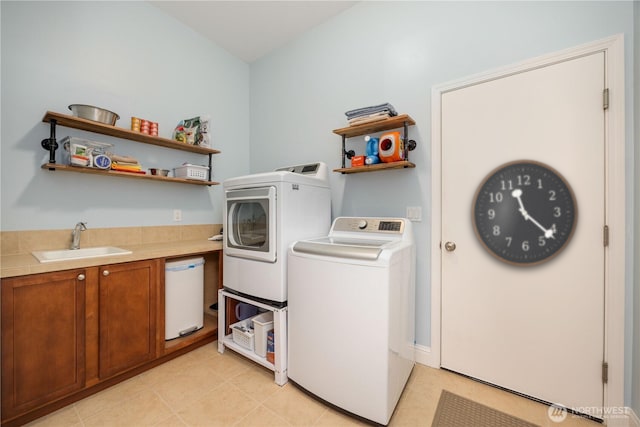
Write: h=11 m=22
